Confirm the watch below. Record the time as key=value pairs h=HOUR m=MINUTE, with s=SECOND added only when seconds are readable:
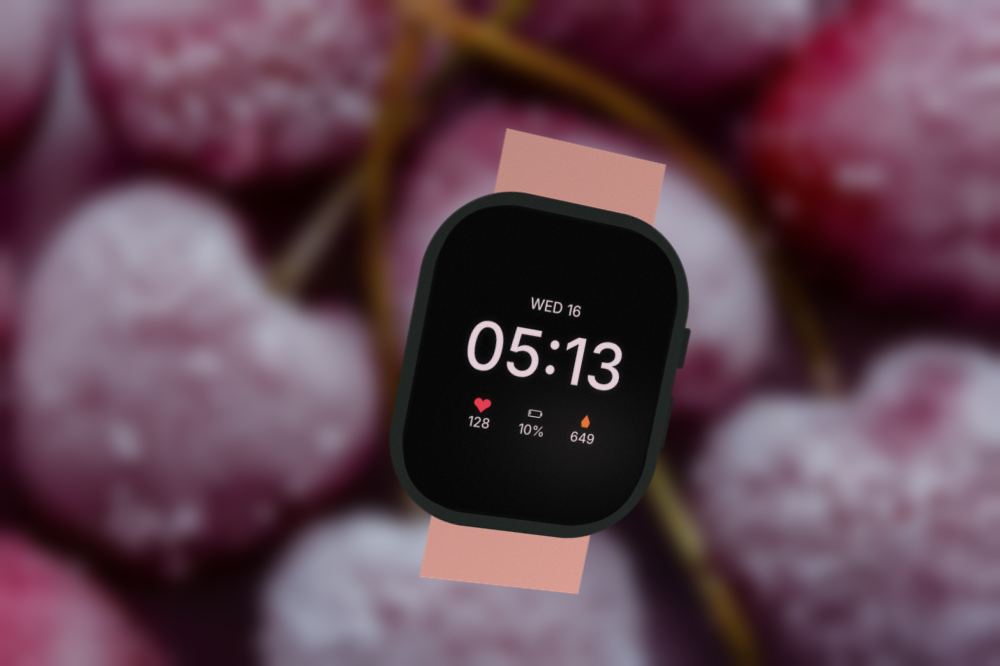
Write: h=5 m=13
